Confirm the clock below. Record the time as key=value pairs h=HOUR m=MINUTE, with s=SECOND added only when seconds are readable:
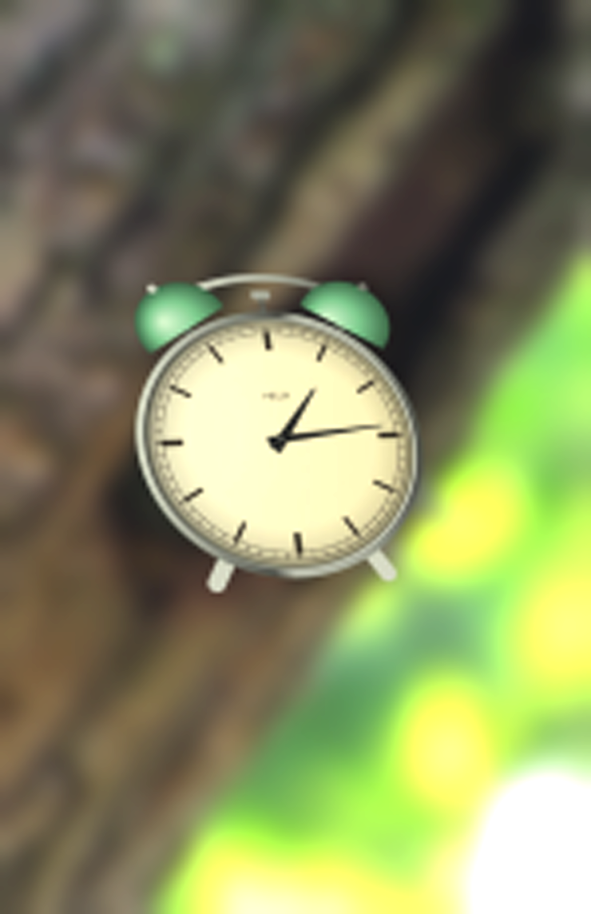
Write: h=1 m=14
